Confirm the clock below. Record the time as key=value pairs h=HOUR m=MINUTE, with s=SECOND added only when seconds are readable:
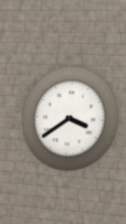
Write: h=3 m=39
